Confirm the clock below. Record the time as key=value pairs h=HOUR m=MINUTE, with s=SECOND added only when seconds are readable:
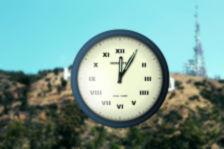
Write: h=12 m=5
